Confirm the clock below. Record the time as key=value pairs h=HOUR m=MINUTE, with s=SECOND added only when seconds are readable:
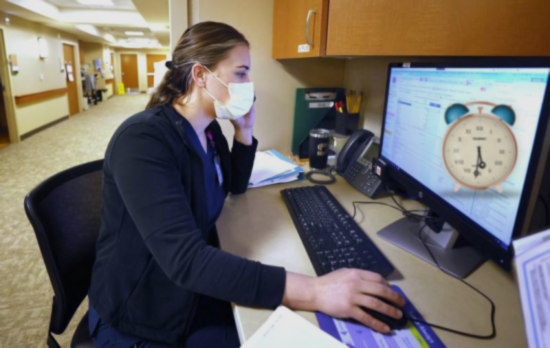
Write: h=5 m=31
